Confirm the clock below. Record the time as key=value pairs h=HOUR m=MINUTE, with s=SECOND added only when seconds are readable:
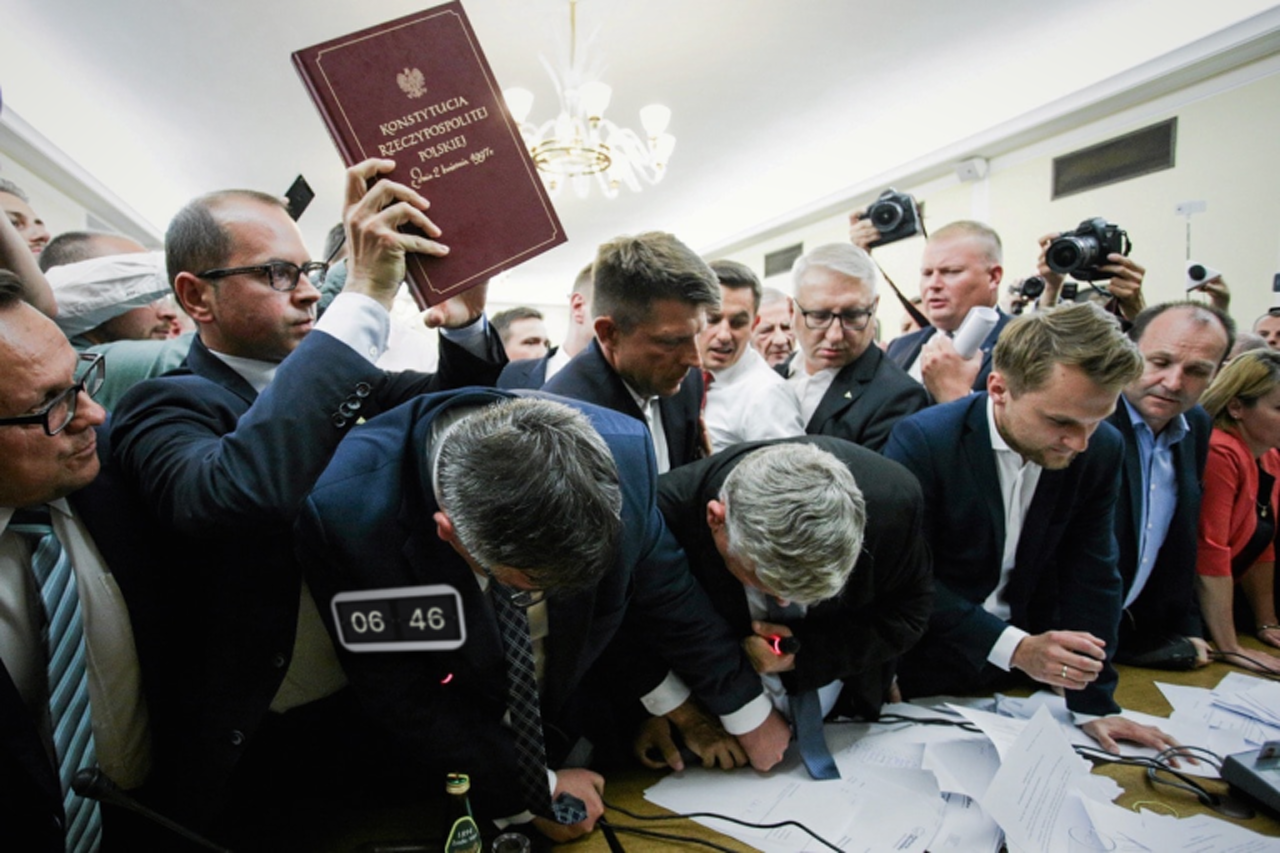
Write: h=6 m=46
